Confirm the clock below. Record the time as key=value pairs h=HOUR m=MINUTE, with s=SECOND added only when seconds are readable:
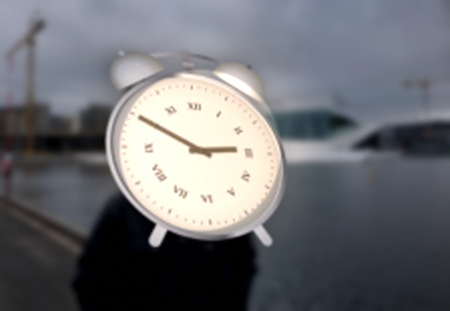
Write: h=2 m=50
